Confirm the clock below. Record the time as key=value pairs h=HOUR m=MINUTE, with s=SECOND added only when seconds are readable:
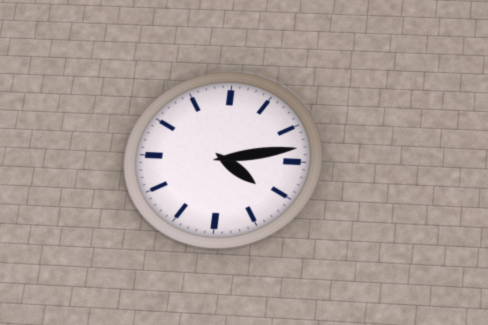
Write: h=4 m=13
